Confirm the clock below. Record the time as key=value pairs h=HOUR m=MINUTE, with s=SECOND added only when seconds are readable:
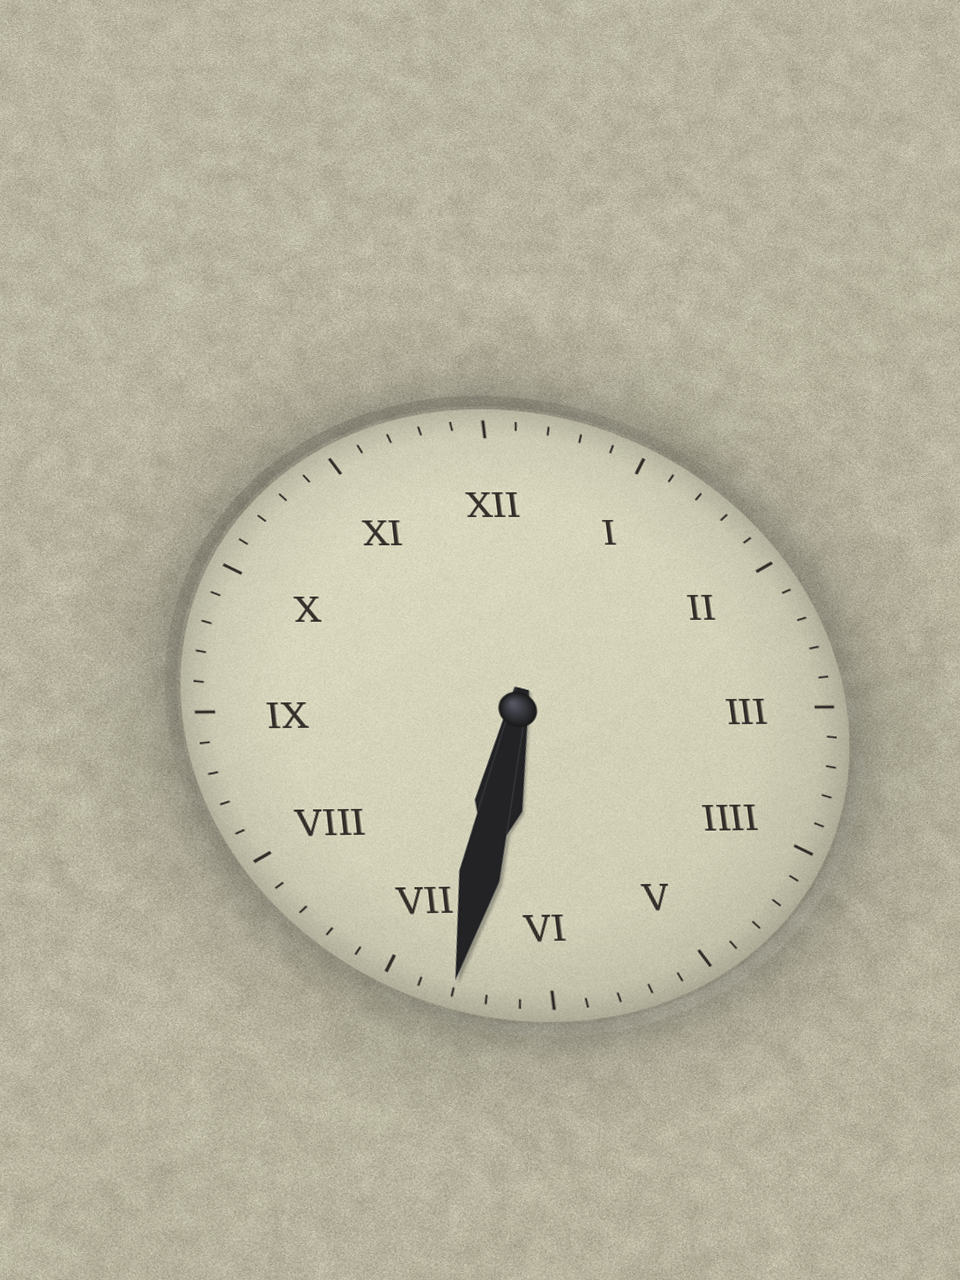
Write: h=6 m=33
